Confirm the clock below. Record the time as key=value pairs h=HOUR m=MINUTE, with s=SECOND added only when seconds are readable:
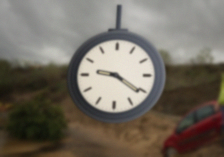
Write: h=9 m=21
